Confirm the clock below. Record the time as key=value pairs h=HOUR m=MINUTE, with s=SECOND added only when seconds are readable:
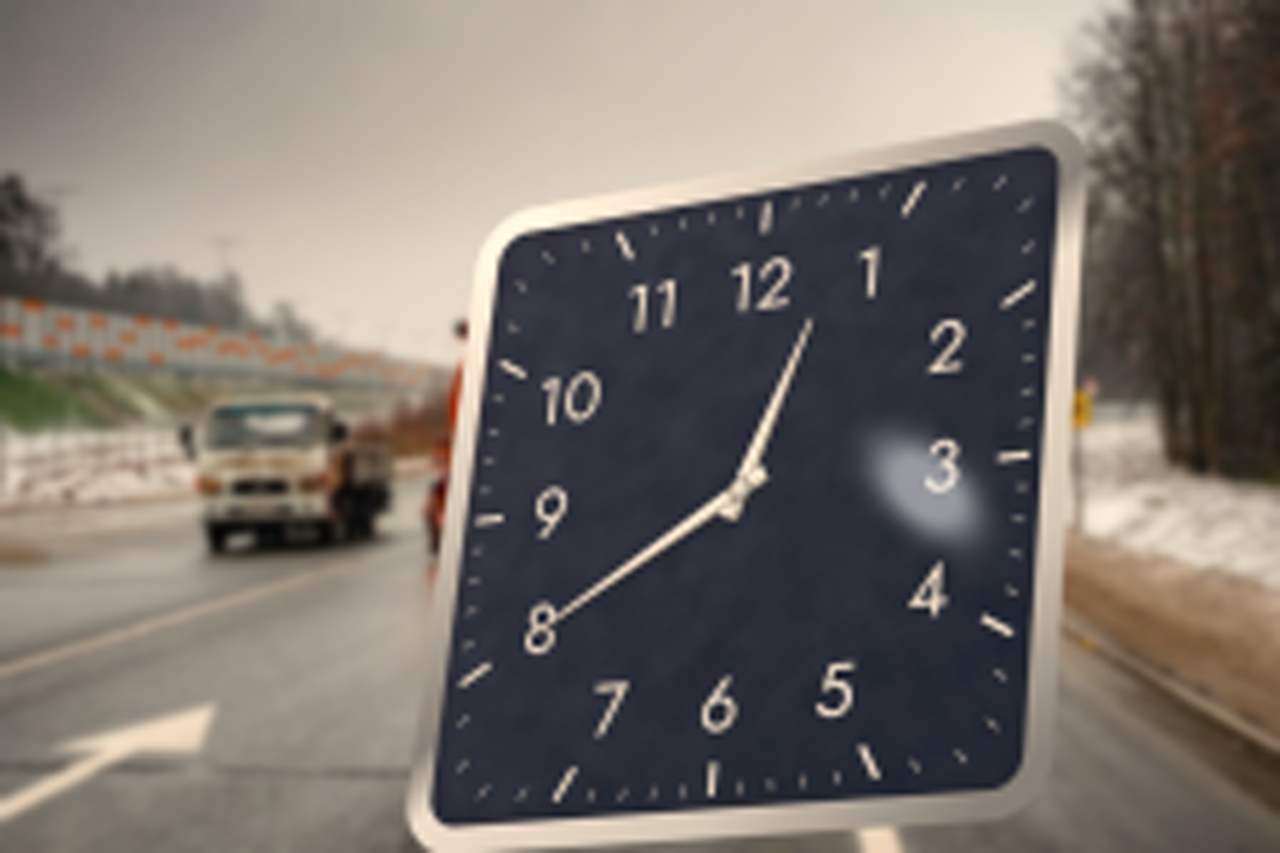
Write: h=12 m=40
